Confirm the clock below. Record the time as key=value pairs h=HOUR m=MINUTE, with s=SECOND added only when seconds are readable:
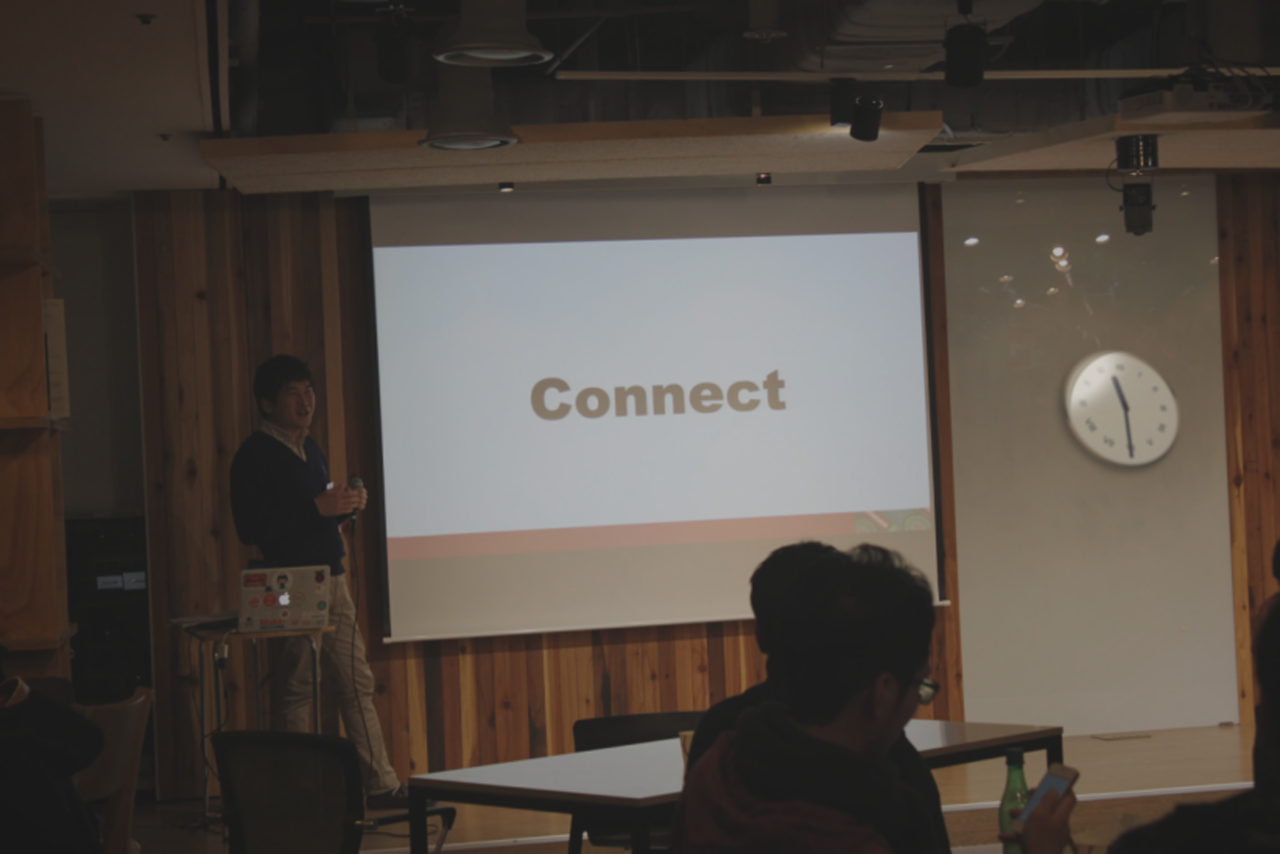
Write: h=11 m=30
